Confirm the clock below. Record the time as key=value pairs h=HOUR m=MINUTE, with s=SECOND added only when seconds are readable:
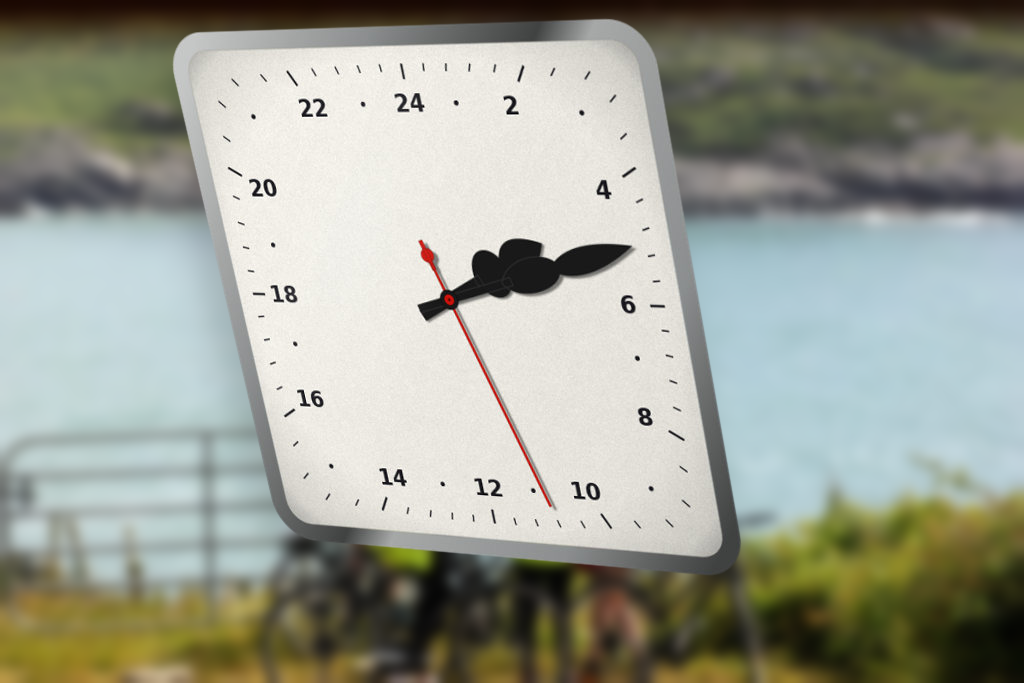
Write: h=4 m=12 s=27
